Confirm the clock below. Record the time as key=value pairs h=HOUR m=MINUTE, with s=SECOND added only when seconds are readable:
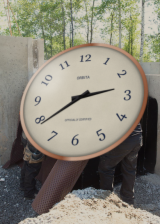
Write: h=2 m=39
